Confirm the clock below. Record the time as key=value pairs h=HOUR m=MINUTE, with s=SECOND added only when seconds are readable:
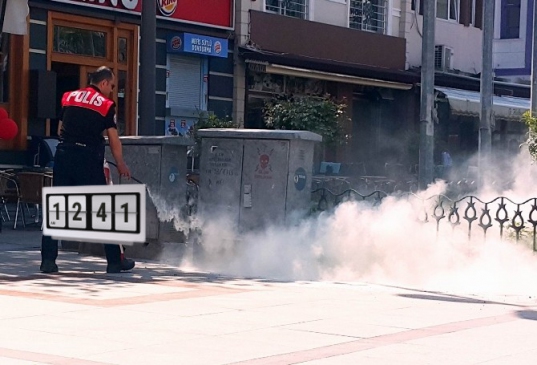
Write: h=12 m=41
